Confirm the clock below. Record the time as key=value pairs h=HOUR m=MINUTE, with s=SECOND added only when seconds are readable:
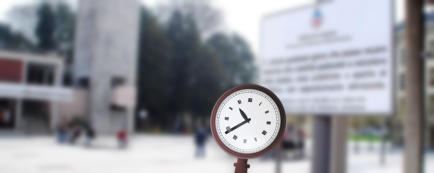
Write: h=10 m=39
